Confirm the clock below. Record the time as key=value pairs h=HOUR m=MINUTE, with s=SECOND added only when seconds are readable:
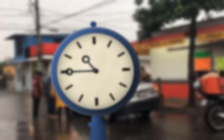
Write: h=10 m=45
